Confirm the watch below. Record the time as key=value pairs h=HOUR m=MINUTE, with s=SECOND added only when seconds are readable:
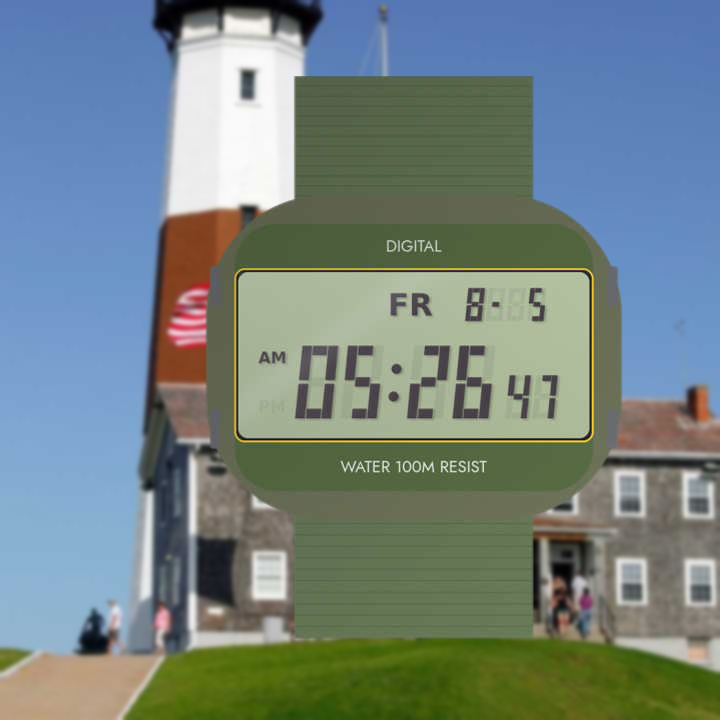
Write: h=5 m=26 s=47
